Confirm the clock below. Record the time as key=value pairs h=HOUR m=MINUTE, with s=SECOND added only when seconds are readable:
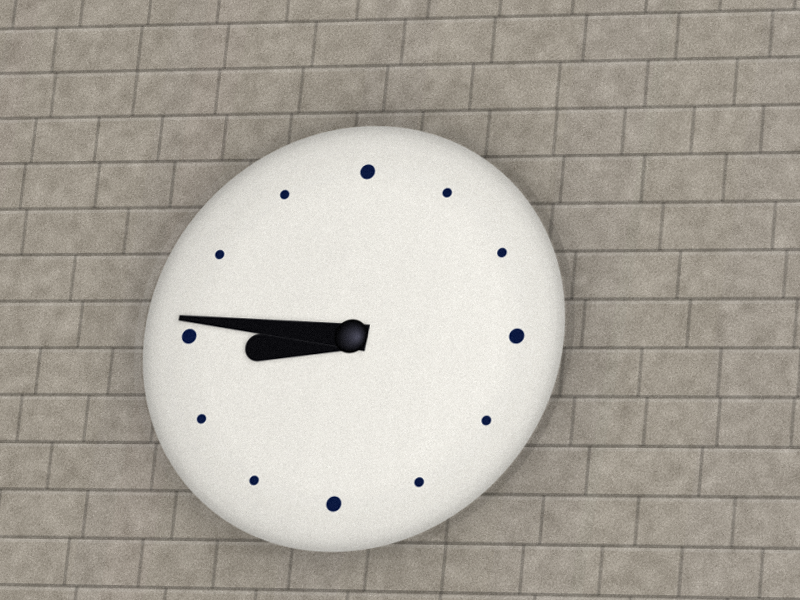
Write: h=8 m=46
